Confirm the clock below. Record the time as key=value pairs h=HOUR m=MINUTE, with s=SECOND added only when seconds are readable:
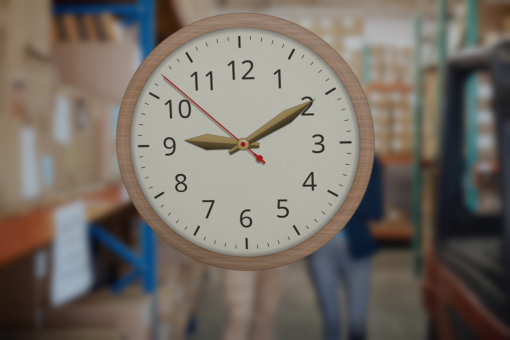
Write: h=9 m=9 s=52
